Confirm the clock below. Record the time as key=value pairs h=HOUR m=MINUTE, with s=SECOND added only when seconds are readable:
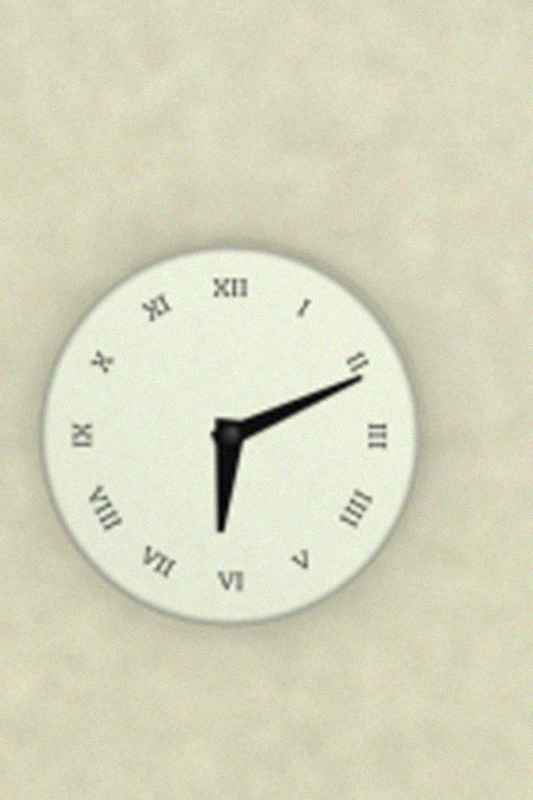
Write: h=6 m=11
